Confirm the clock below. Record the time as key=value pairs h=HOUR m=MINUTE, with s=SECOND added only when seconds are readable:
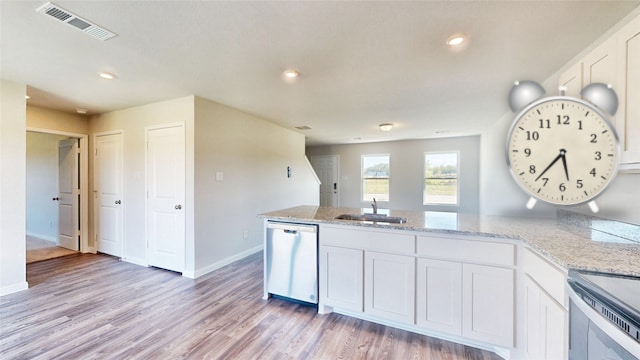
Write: h=5 m=37
